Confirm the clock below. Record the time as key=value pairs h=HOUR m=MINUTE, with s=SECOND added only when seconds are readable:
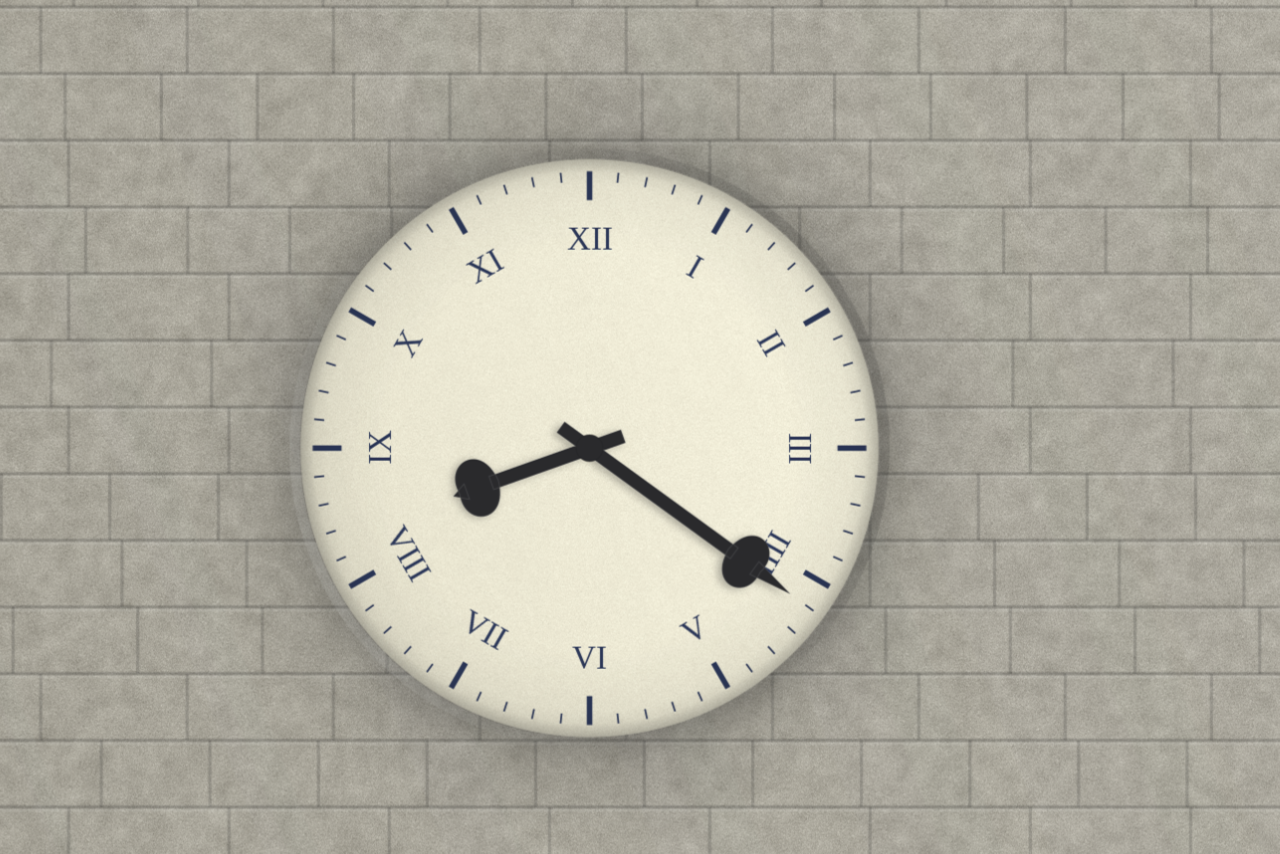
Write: h=8 m=21
